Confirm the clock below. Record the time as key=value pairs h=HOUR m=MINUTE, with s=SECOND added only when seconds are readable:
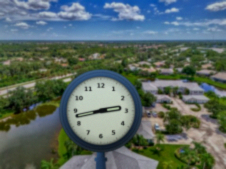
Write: h=2 m=43
